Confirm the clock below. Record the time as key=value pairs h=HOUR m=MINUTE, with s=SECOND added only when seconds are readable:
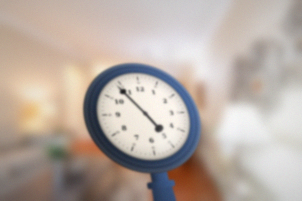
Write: h=4 m=54
